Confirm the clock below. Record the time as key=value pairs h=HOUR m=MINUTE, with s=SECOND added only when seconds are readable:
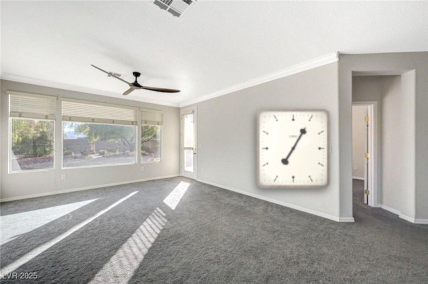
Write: h=7 m=5
